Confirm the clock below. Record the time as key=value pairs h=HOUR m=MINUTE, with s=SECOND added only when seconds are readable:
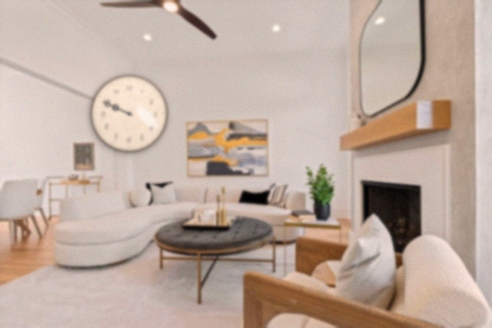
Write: h=9 m=49
